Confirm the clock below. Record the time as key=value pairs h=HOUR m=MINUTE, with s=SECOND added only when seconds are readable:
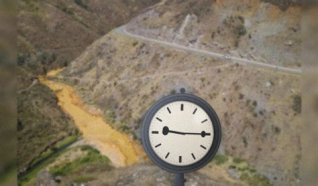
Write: h=9 m=15
